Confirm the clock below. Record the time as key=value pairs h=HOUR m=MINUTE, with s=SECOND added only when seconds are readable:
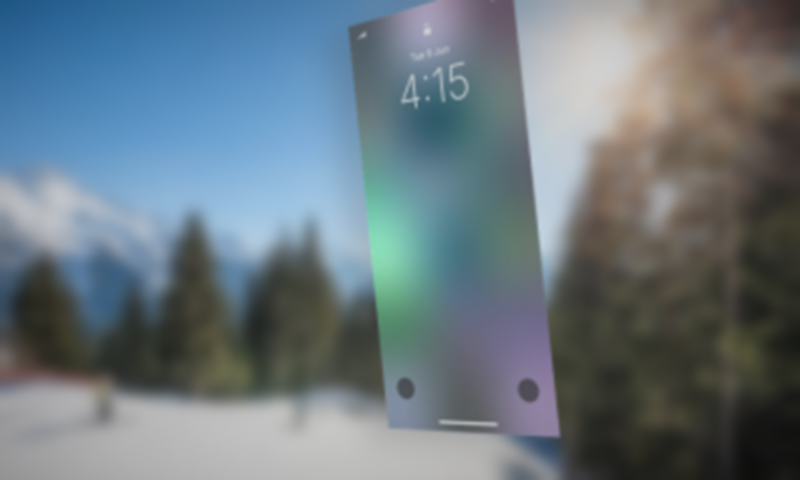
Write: h=4 m=15
